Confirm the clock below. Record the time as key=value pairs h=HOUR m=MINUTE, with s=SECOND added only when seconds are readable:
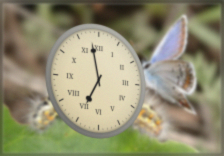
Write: h=6 m=58
